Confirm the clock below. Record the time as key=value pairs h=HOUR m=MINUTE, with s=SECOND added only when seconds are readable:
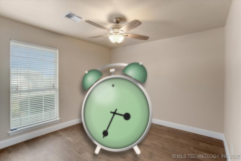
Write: h=3 m=35
